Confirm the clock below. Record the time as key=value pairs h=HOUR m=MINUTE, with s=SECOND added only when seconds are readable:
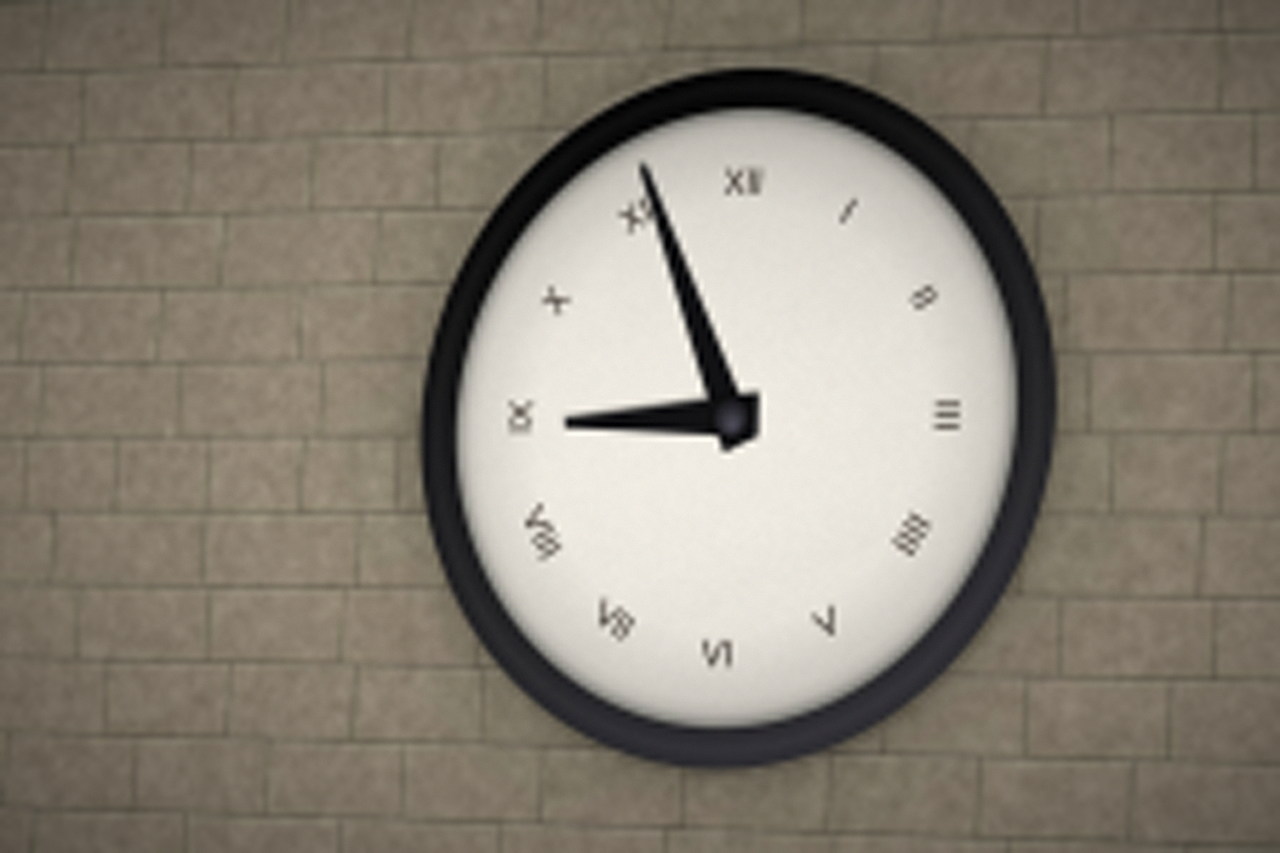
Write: h=8 m=56
